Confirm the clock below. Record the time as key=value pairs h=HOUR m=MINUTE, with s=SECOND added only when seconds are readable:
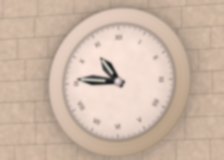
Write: h=10 m=46
